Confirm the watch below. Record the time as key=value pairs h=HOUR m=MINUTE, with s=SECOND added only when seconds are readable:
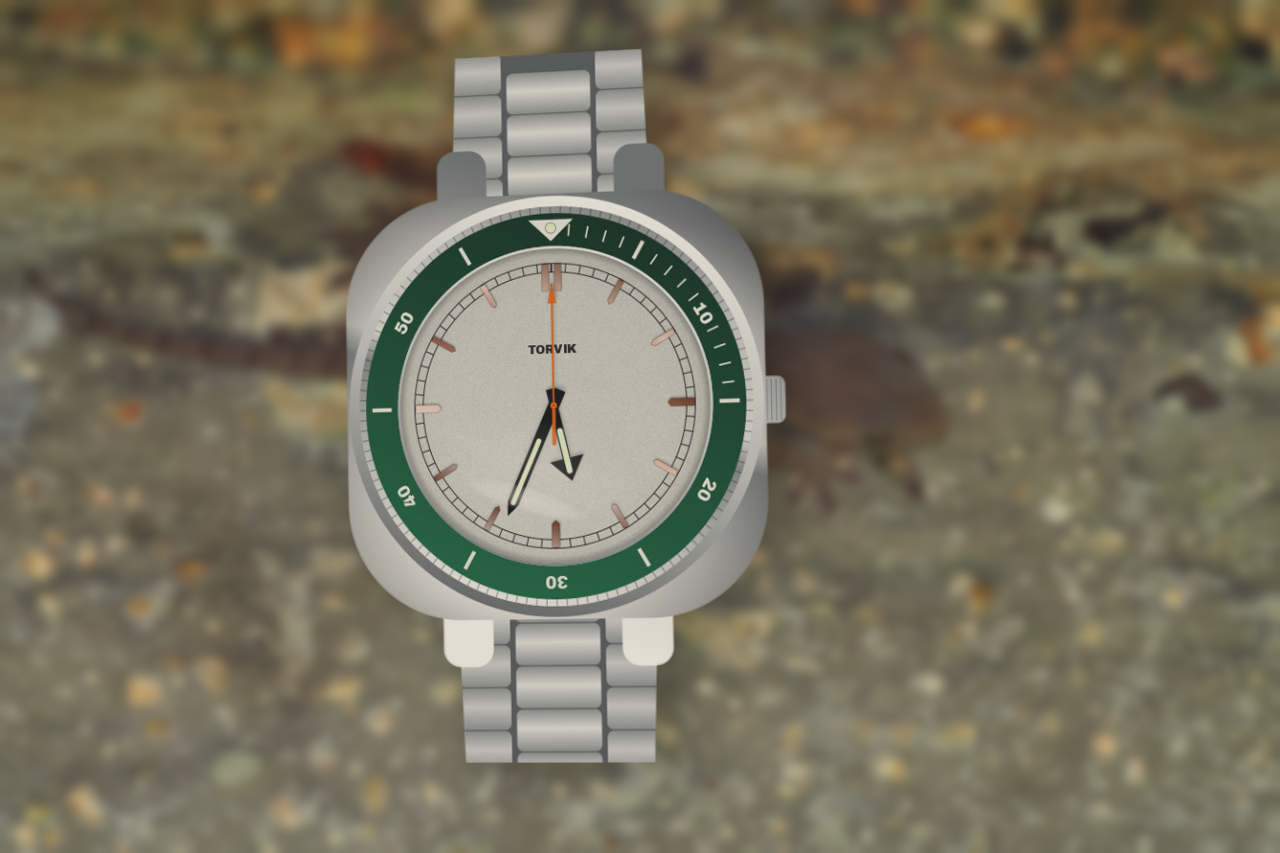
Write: h=5 m=34 s=0
